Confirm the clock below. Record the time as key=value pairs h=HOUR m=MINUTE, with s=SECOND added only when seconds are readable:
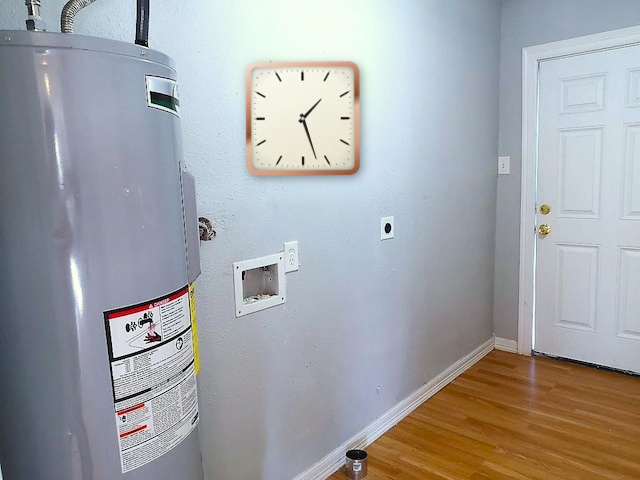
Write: h=1 m=27
